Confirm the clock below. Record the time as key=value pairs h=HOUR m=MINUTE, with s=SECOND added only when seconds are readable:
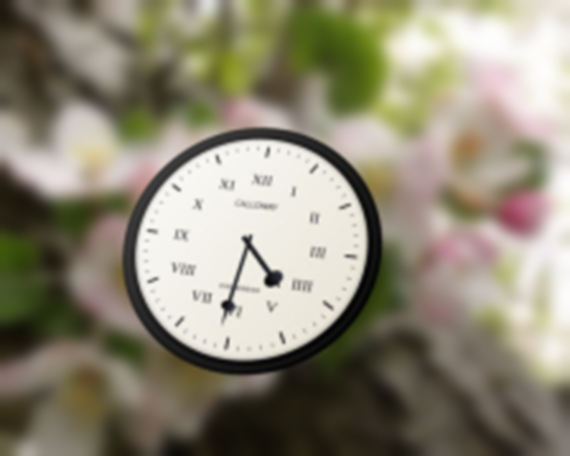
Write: h=4 m=31
